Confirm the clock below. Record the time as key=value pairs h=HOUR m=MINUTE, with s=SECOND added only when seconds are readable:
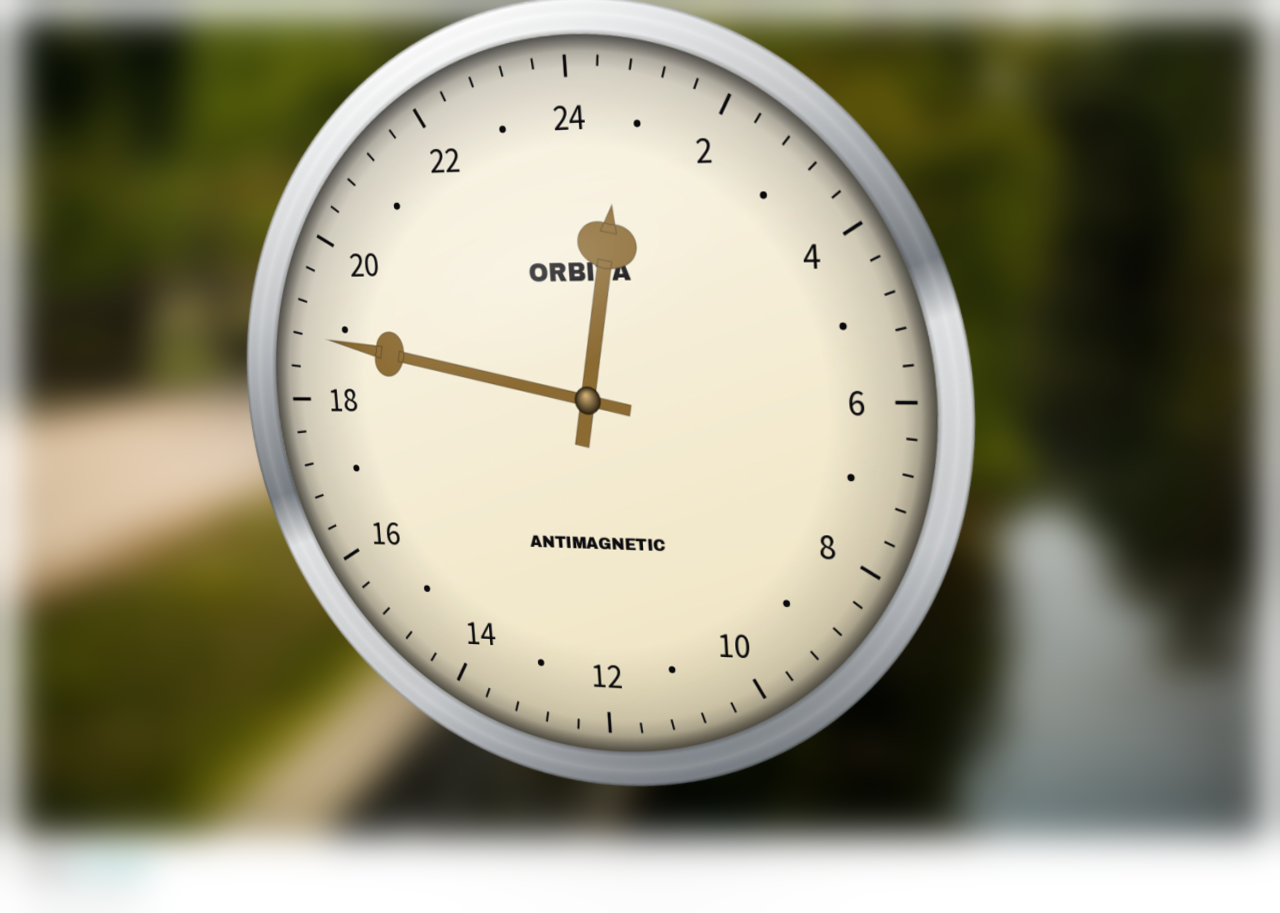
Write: h=0 m=47
